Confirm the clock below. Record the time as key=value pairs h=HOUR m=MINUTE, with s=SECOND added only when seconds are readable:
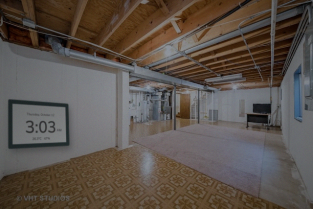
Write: h=3 m=3
